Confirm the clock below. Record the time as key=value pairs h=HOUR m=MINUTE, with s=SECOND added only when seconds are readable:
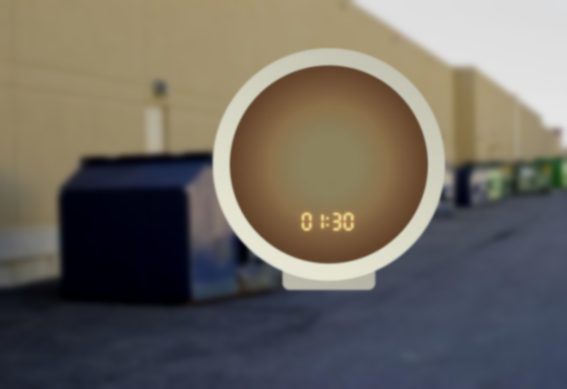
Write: h=1 m=30
